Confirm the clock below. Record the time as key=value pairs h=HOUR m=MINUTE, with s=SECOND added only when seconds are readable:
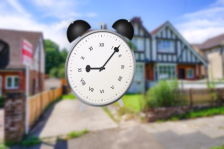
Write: h=9 m=7
